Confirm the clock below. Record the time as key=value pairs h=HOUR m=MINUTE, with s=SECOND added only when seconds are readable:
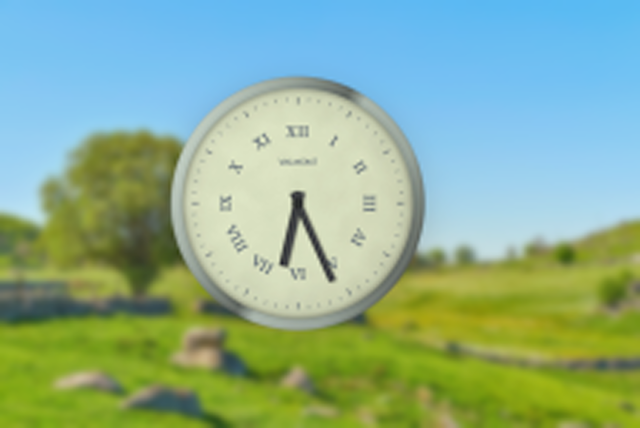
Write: h=6 m=26
